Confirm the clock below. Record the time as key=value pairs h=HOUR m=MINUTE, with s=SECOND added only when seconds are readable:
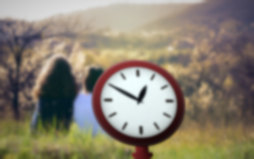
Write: h=12 m=50
